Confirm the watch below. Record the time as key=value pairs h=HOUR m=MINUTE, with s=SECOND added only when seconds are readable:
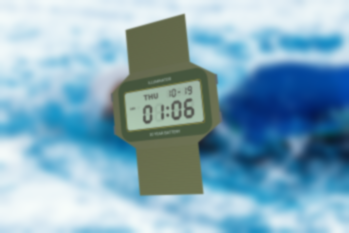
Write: h=1 m=6
